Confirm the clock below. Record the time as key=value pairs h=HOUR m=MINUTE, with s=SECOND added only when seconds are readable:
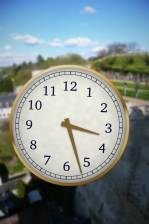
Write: h=3 m=27
